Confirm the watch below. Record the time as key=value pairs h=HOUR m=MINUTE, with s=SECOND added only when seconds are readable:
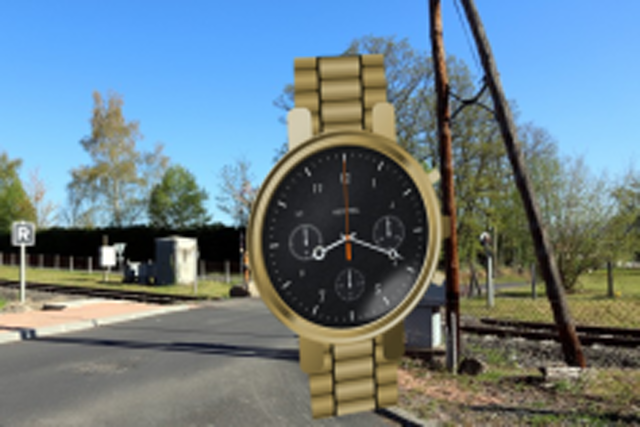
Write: h=8 m=19
